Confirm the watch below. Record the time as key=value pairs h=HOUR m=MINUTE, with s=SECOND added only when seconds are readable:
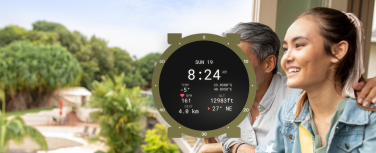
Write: h=8 m=24
